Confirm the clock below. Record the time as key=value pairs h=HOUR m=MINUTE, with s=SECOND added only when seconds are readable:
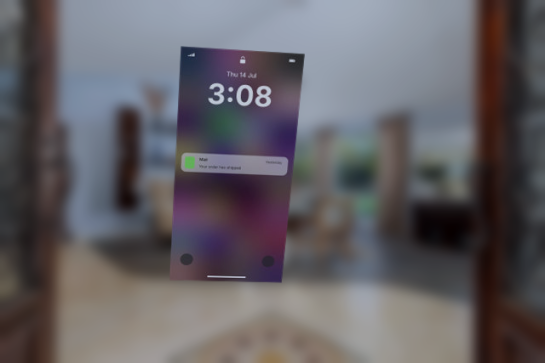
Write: h=3 m=8
